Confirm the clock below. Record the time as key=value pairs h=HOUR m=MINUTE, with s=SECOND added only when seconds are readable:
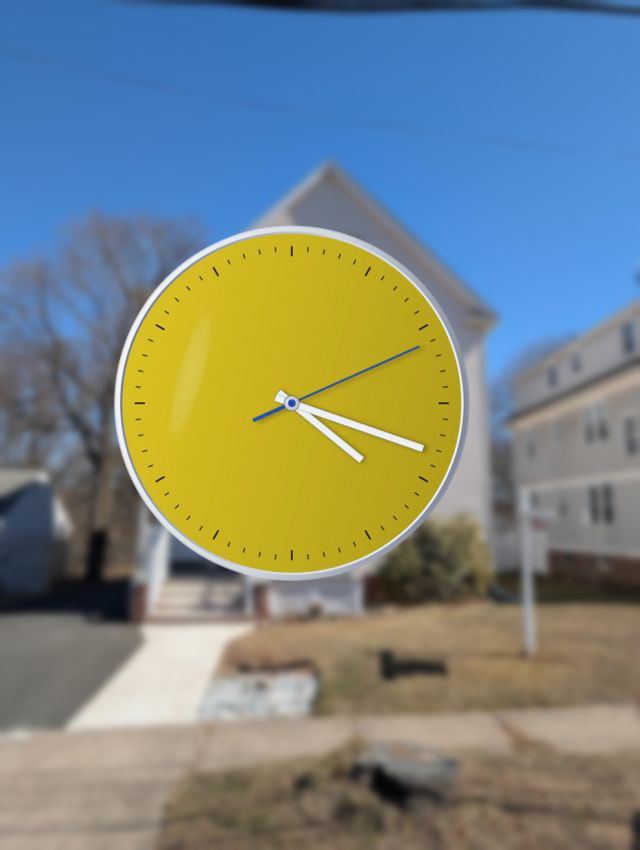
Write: h=4 m=18 s=11
